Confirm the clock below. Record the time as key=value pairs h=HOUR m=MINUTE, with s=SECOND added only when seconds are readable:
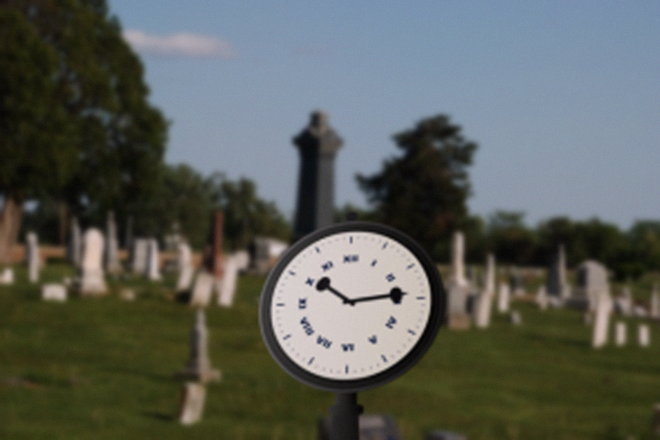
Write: h=10 m=14
